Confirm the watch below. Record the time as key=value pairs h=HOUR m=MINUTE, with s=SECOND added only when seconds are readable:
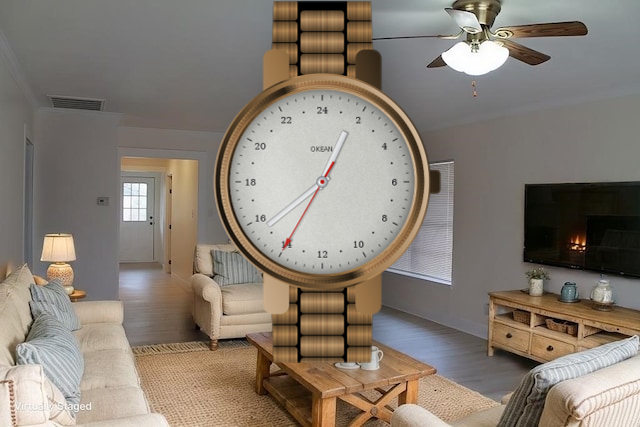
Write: h=1 m=38 s=35
